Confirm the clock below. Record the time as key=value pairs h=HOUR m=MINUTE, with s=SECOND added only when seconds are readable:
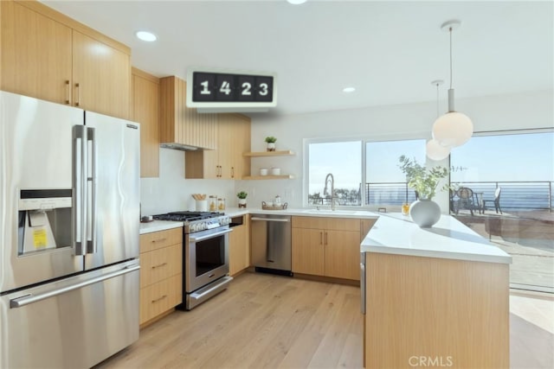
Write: h=14 m=23
